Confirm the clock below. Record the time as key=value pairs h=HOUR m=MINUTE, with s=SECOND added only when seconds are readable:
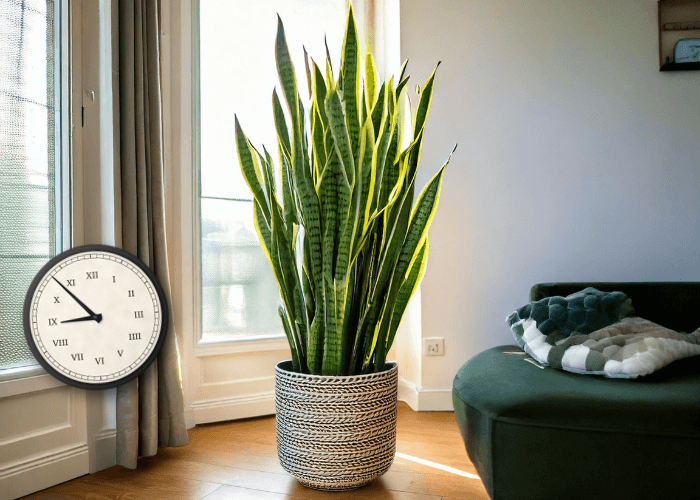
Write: h=8 m=53
